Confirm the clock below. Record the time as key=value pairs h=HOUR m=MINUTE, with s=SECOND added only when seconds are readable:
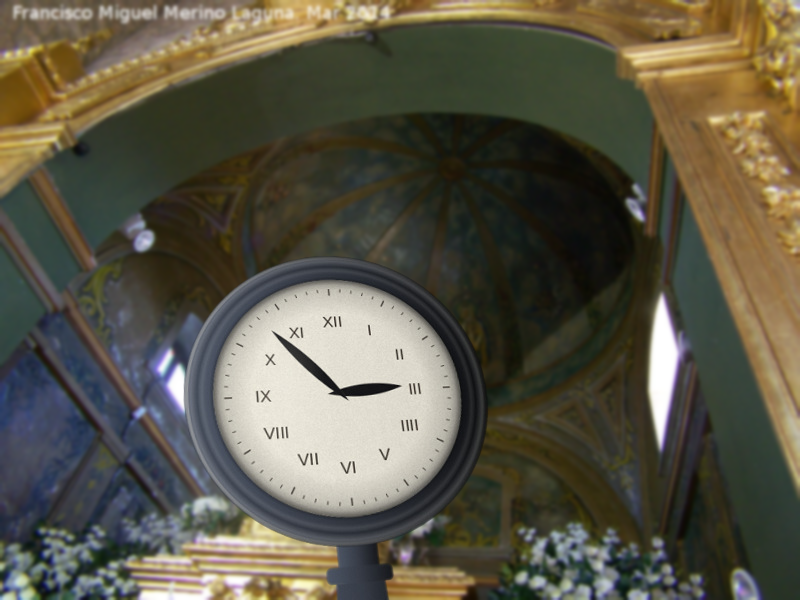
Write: h=2 m=53
